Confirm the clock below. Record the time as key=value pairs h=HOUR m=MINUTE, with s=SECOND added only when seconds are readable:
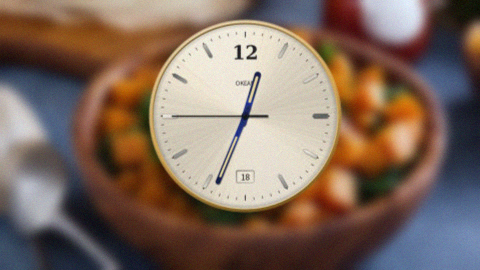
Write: h=12 m=33 s=45
